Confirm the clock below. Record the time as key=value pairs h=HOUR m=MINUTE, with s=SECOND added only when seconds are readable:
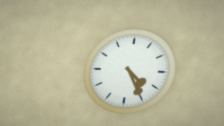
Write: h=4 m=25
